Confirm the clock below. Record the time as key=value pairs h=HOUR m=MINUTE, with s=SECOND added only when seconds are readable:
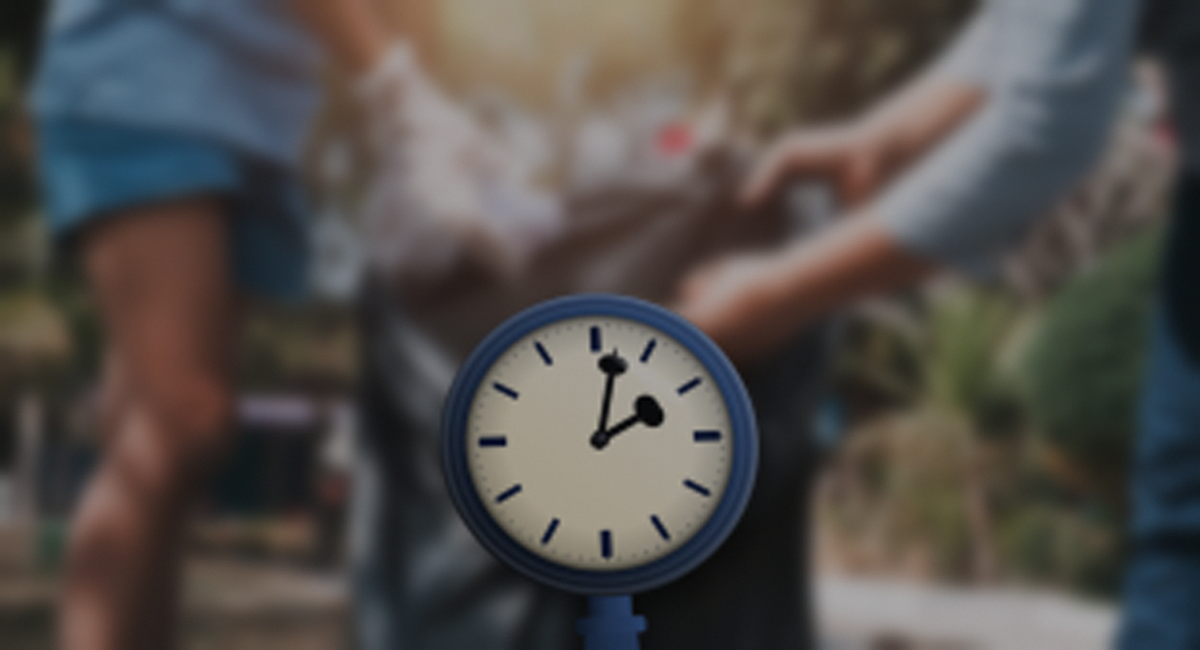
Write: h=2 m=2
